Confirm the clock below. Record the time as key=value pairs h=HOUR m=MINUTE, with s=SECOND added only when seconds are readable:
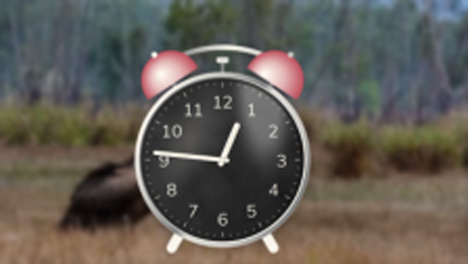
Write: h=12 m=46
